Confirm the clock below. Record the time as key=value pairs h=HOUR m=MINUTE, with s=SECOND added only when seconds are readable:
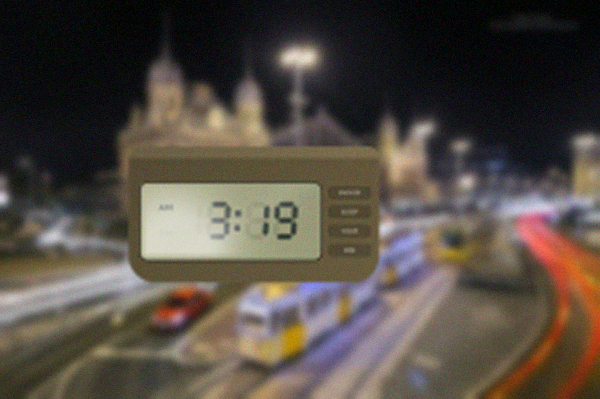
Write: h=3 m=19
